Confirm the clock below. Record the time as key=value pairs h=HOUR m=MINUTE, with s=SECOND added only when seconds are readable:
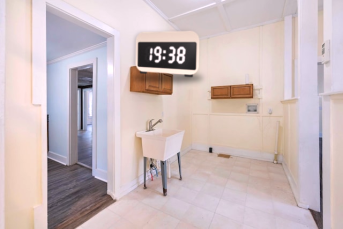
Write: h=19 m=38
